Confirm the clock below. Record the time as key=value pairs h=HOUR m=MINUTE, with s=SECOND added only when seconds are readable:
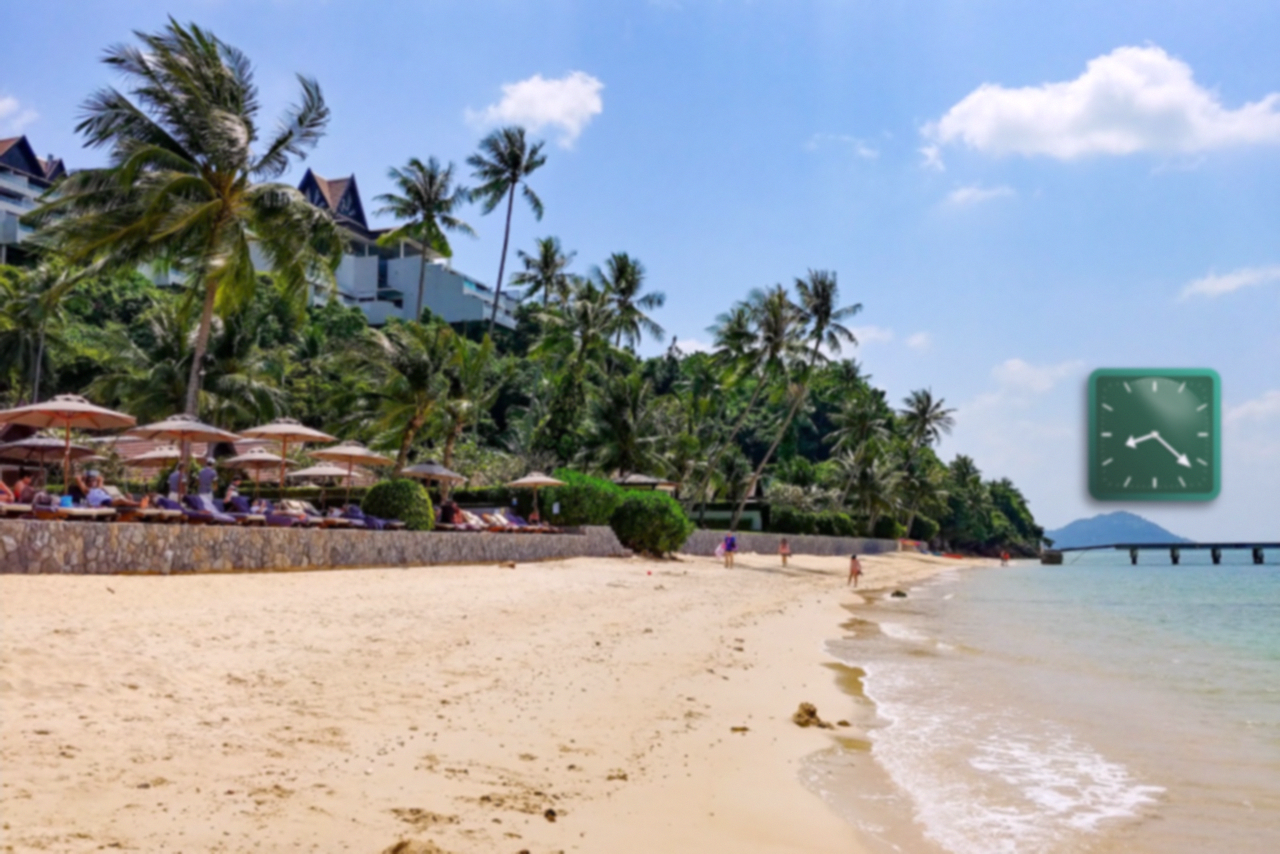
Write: h=8 m=22
